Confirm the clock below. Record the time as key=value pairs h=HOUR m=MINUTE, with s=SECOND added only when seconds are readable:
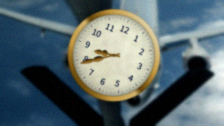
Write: h=8 m=39
